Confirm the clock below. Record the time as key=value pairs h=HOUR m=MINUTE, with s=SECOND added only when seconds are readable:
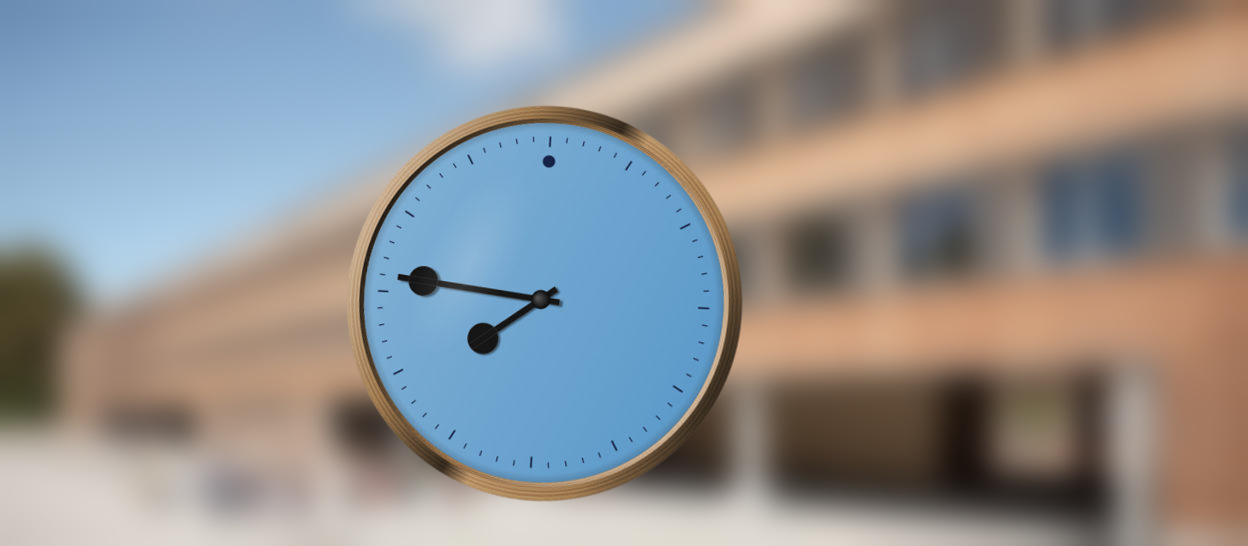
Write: h=7 m=46
